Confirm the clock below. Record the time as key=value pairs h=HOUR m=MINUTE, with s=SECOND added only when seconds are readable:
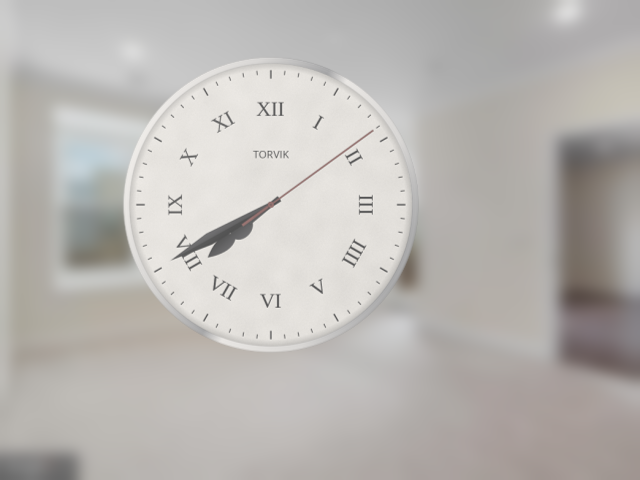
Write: h=7 m=40 s=9
